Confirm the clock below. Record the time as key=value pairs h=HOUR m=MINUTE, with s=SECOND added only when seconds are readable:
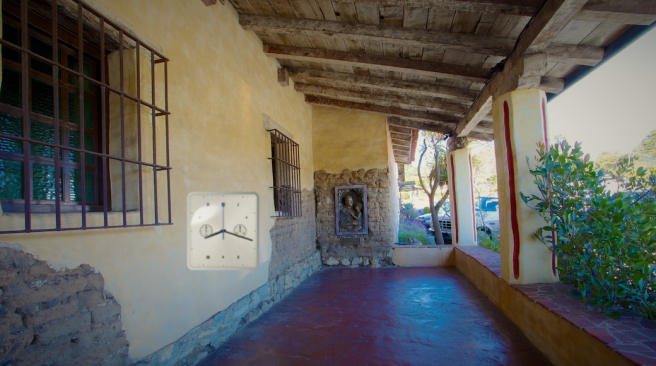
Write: h=8 m=18
